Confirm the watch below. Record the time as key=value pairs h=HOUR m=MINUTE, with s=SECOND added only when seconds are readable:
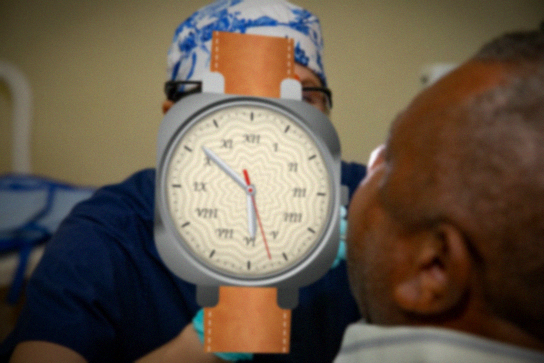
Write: h=5 m=51 s=27
